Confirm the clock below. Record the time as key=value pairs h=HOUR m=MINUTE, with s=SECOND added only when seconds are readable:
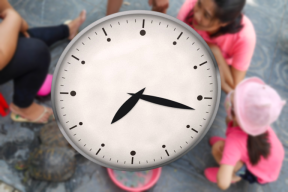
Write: h=7 m=17
